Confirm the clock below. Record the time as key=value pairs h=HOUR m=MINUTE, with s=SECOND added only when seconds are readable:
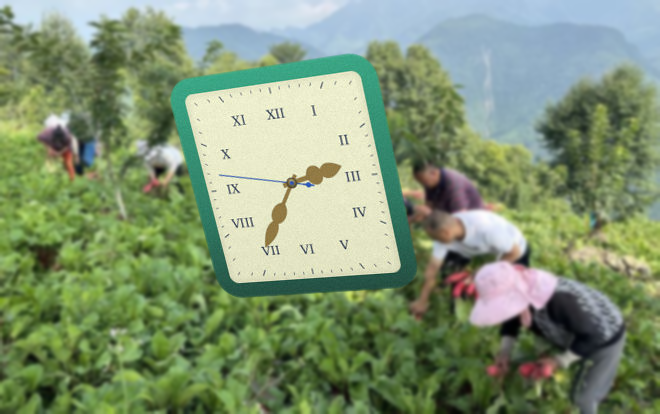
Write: h=2 m=35 s=47
